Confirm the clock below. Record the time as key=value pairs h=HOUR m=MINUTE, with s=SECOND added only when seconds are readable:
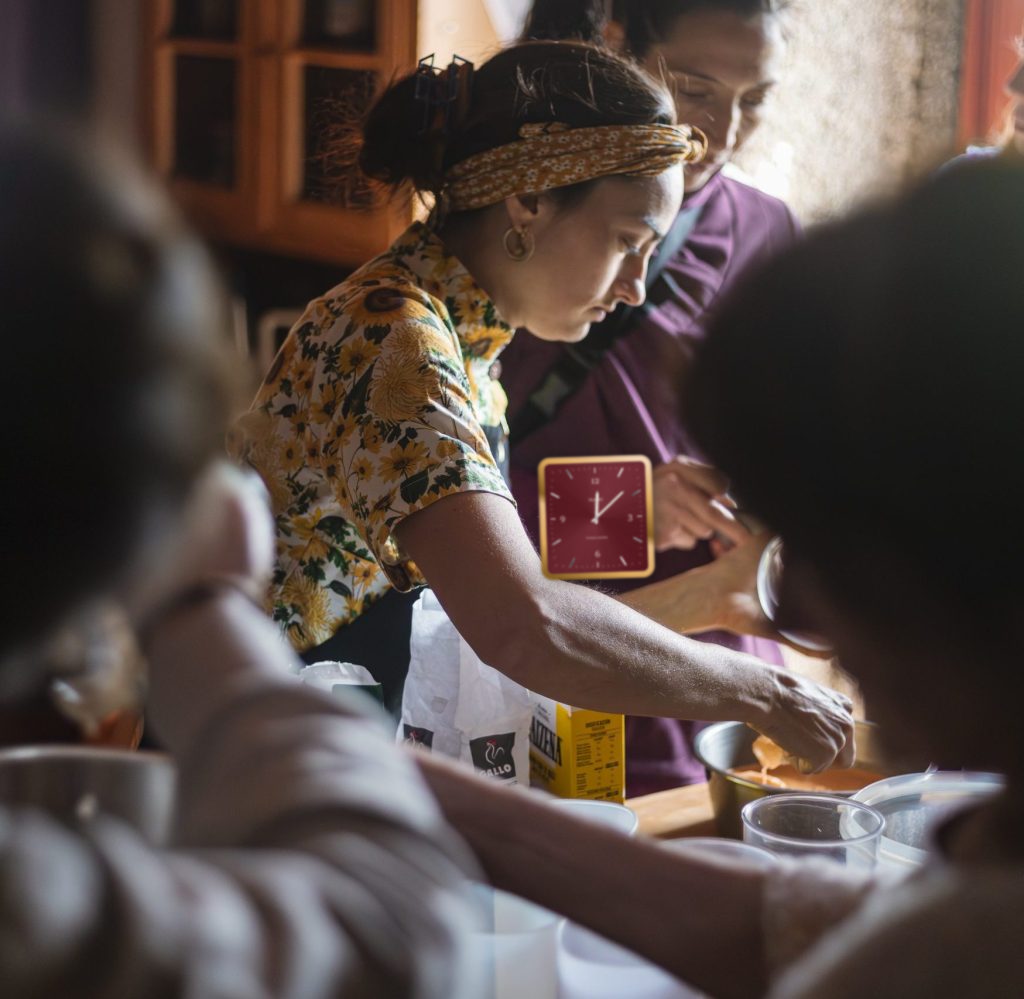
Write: h=12 m=8
